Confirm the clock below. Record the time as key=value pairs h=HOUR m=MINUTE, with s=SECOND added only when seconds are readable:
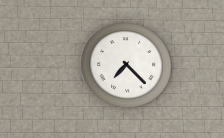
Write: h=7 m=23
